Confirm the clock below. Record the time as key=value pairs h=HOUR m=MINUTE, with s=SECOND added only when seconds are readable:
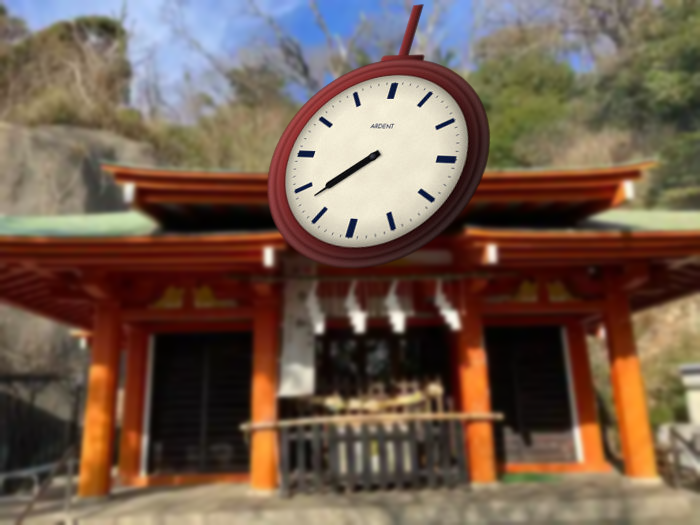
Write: h=7 m=38
